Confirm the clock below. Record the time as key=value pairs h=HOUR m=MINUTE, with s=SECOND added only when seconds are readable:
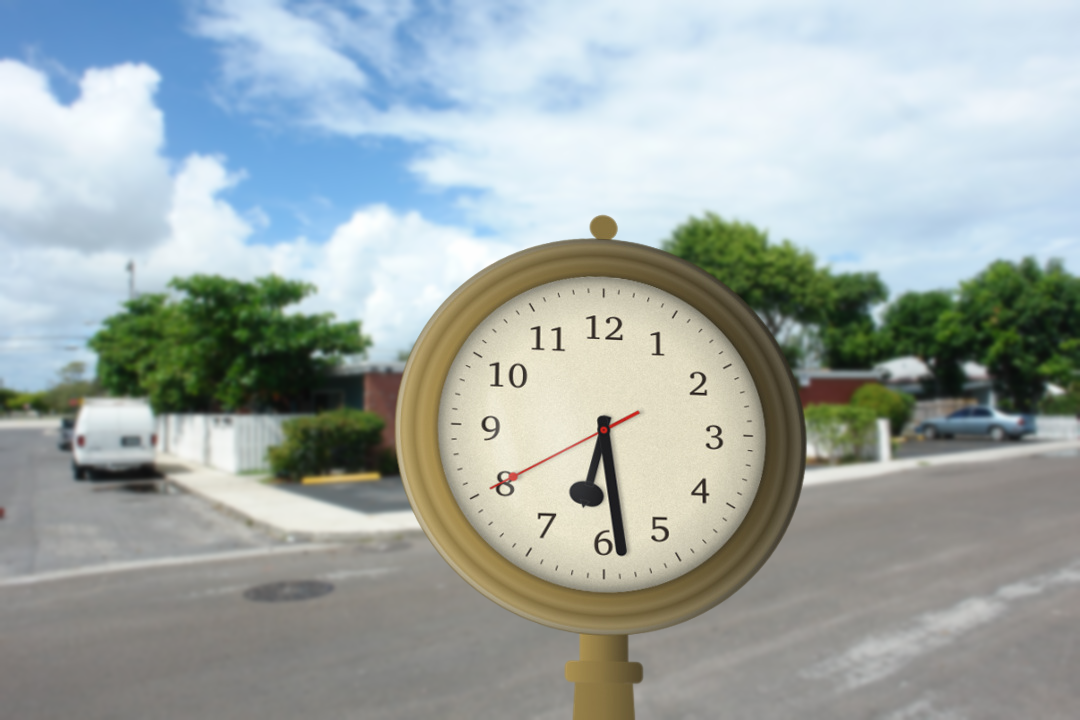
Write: h=6 m=28 s=40
